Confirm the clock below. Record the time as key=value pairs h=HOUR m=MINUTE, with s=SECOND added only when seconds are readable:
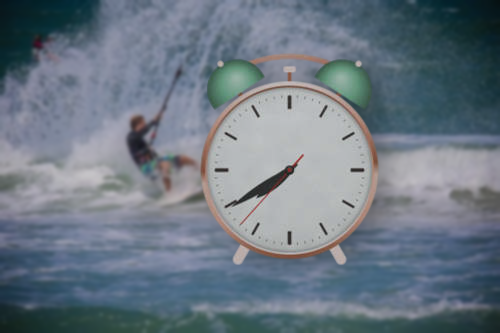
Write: h=7 m=39 s=37
